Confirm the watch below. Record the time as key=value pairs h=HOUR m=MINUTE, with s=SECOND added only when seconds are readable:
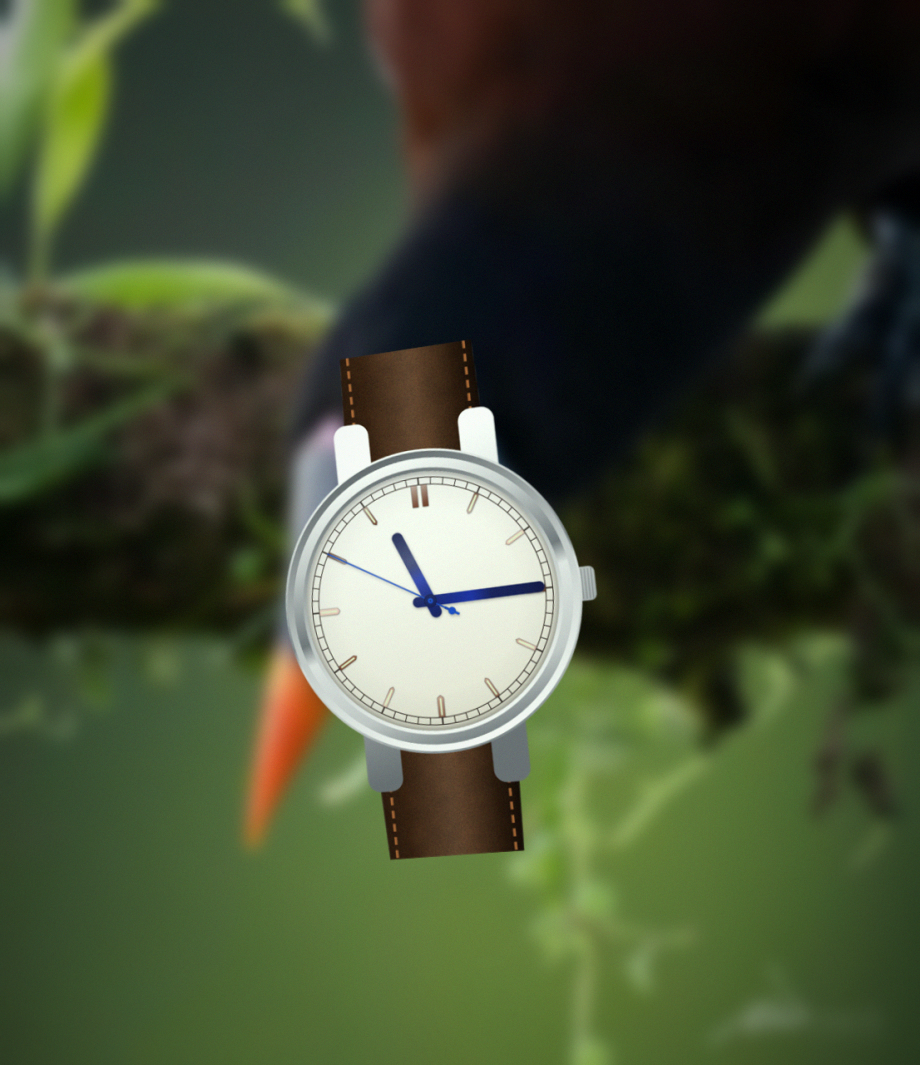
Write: h=11 m=14 s=50
